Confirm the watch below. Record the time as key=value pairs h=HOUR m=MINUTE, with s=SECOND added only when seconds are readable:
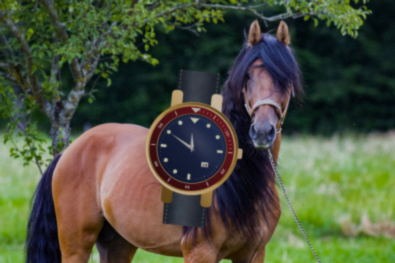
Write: h=11 m=50
